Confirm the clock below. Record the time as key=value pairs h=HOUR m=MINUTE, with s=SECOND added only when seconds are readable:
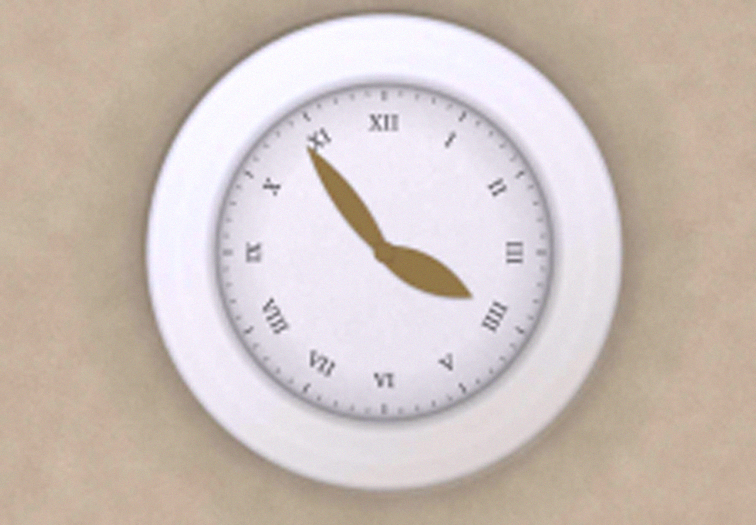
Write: h=3 m=54
